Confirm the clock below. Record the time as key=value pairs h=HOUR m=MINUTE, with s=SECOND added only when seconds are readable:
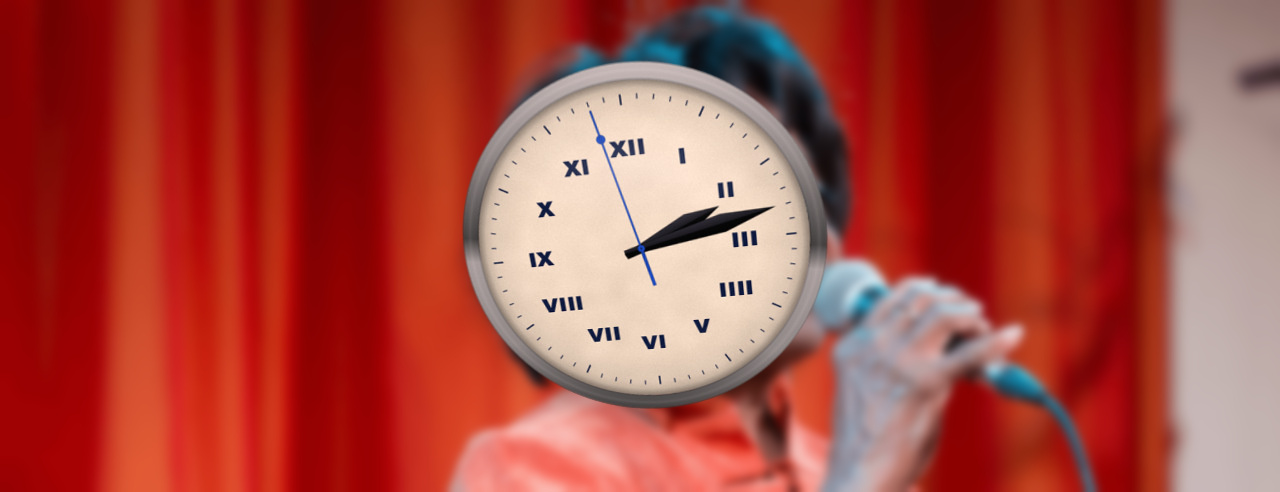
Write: h=2 m=12 s=58
